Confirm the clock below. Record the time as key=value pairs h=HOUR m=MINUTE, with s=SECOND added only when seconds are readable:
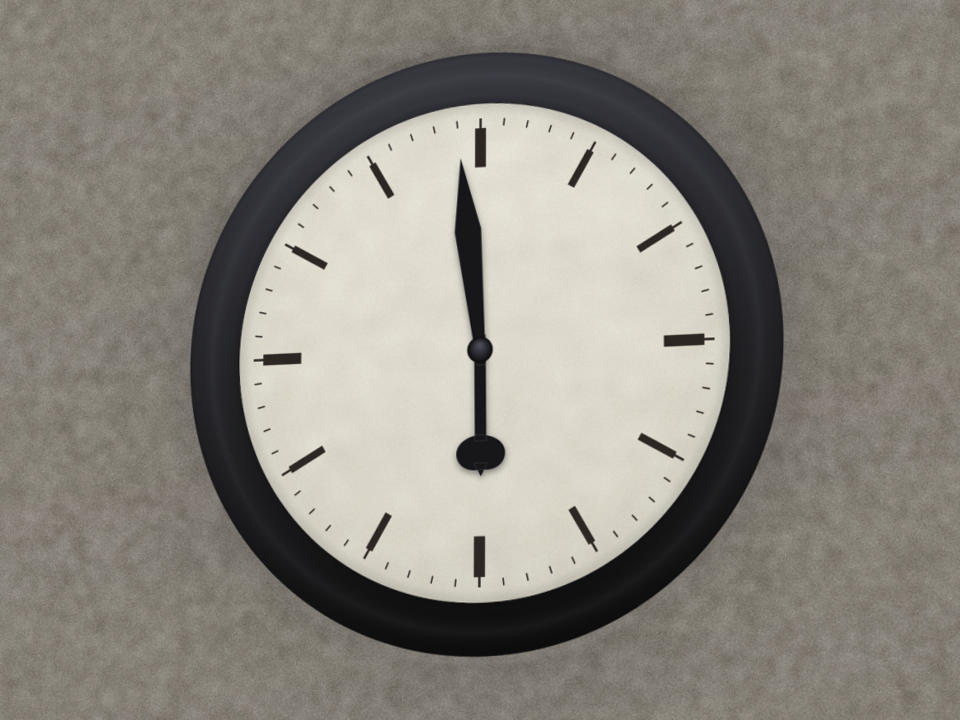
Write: h=5 m=59
